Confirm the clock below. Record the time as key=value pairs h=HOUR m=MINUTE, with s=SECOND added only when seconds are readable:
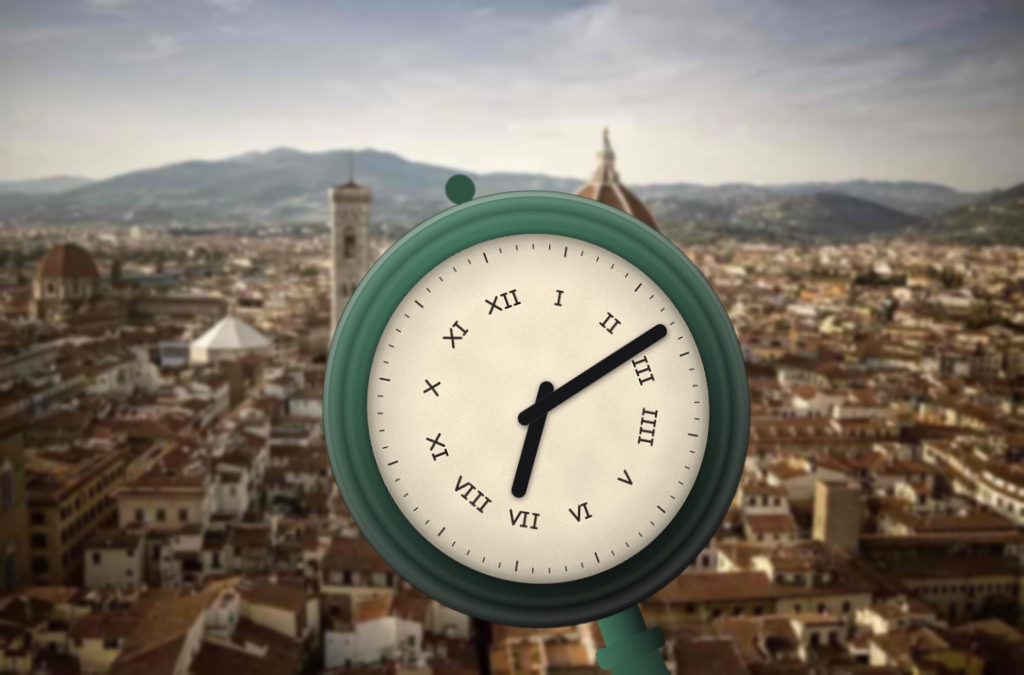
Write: h=7 m=13
